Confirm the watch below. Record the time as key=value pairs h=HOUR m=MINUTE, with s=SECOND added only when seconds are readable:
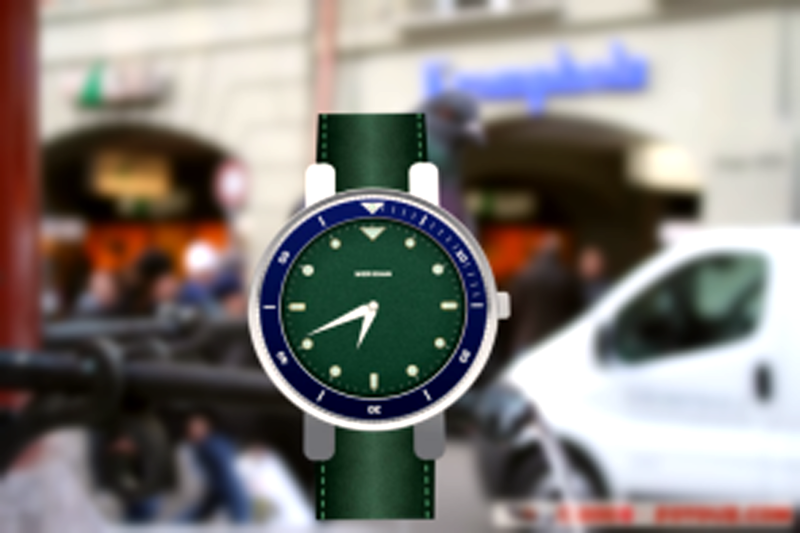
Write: h=6 m=41
